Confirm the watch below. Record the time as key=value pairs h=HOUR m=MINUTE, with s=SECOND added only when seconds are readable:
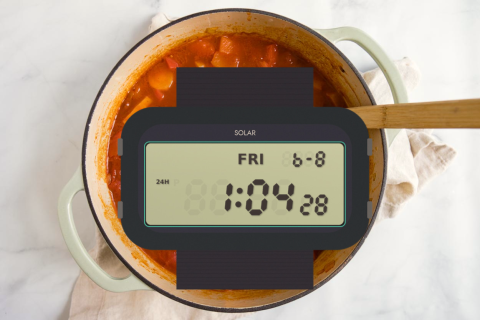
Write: h=1 m=4 s=28
